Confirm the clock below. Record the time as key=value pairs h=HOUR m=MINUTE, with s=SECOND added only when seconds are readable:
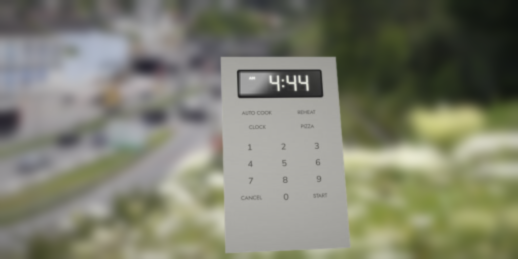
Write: h=4 m=44
